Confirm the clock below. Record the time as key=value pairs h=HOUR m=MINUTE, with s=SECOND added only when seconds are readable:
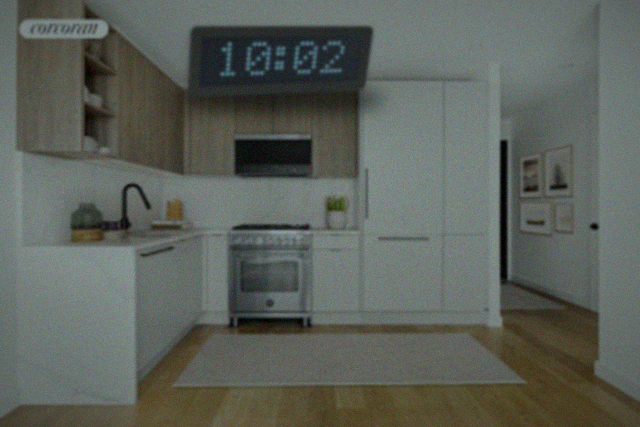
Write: h=10 m=2
